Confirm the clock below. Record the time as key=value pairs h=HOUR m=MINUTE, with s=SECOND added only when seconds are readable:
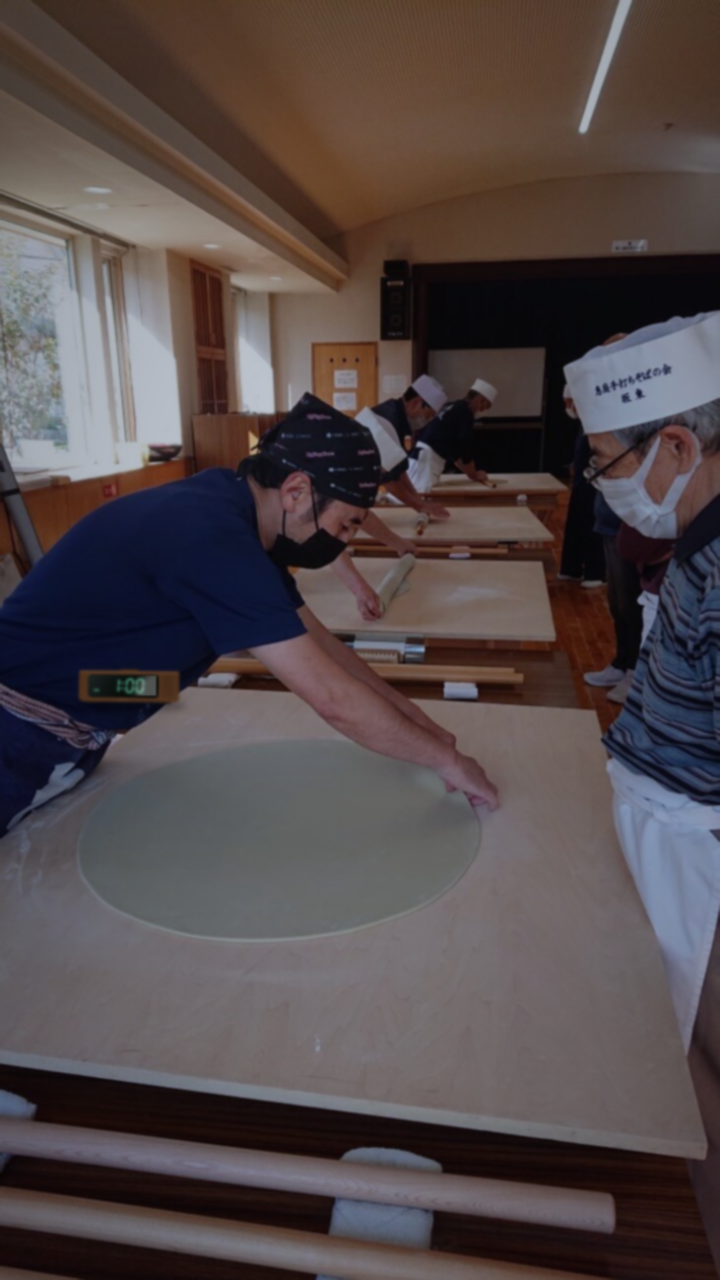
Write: h=1 m=0
